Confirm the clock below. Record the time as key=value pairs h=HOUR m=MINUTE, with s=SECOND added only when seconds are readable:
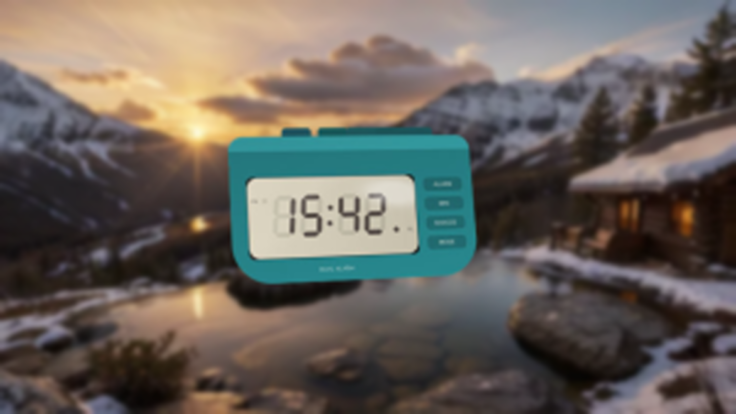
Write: h=15 m=42
